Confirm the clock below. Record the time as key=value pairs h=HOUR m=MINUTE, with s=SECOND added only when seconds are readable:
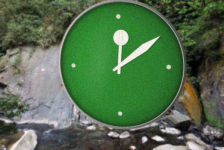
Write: h=12 m=9
